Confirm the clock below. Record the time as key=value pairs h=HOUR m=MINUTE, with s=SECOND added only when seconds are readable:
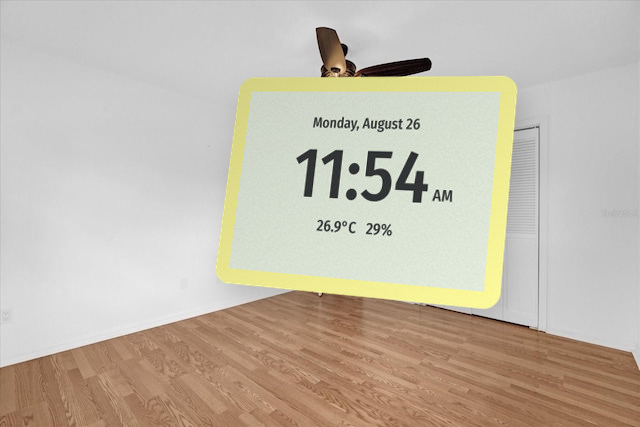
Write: h=11 m=54
